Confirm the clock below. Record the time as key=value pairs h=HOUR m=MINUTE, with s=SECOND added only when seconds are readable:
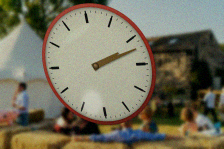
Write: h=2 m=12
